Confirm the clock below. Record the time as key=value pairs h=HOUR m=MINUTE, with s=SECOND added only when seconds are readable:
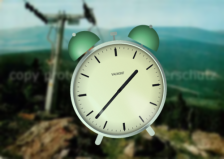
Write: h=1 m=38
